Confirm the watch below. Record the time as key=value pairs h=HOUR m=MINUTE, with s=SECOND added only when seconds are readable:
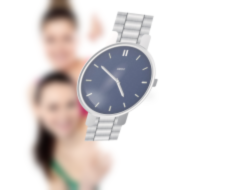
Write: h=4 m=51
